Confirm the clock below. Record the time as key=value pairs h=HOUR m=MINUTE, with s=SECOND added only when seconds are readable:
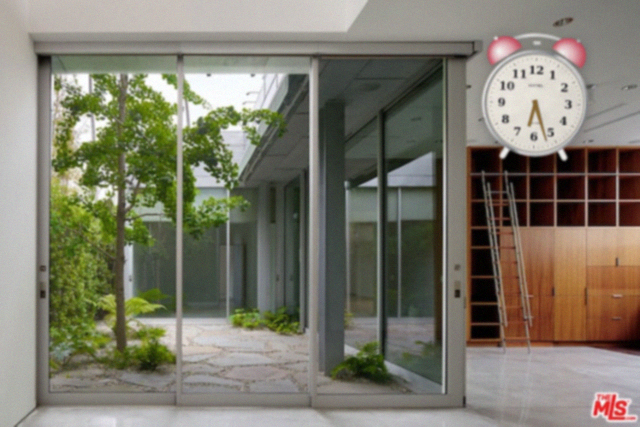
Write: h=6 m=27
